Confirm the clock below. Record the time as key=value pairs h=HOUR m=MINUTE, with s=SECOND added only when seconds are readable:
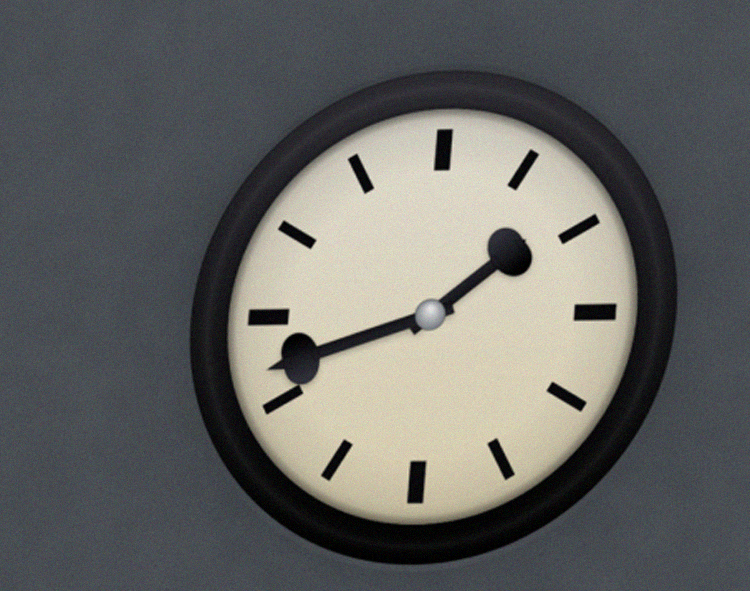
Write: h=1 m=42
